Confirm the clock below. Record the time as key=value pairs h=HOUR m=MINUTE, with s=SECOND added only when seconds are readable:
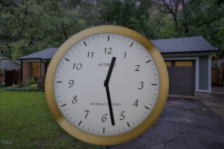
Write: h=12 m=28
